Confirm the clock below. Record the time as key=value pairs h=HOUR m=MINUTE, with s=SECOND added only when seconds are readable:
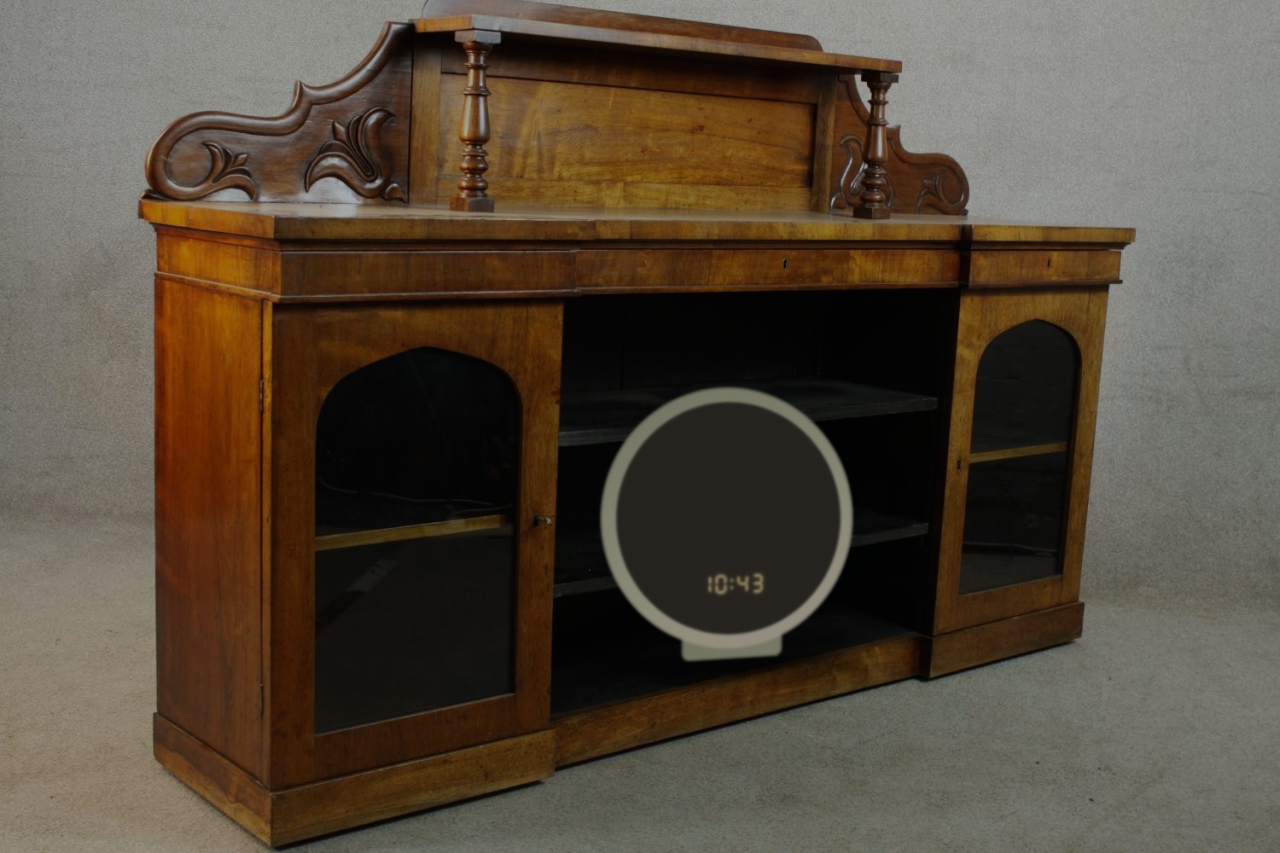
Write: h=10 m=43
